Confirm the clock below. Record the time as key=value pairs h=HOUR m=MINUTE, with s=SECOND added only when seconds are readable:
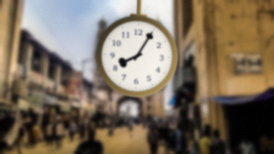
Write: h=8 m=5
